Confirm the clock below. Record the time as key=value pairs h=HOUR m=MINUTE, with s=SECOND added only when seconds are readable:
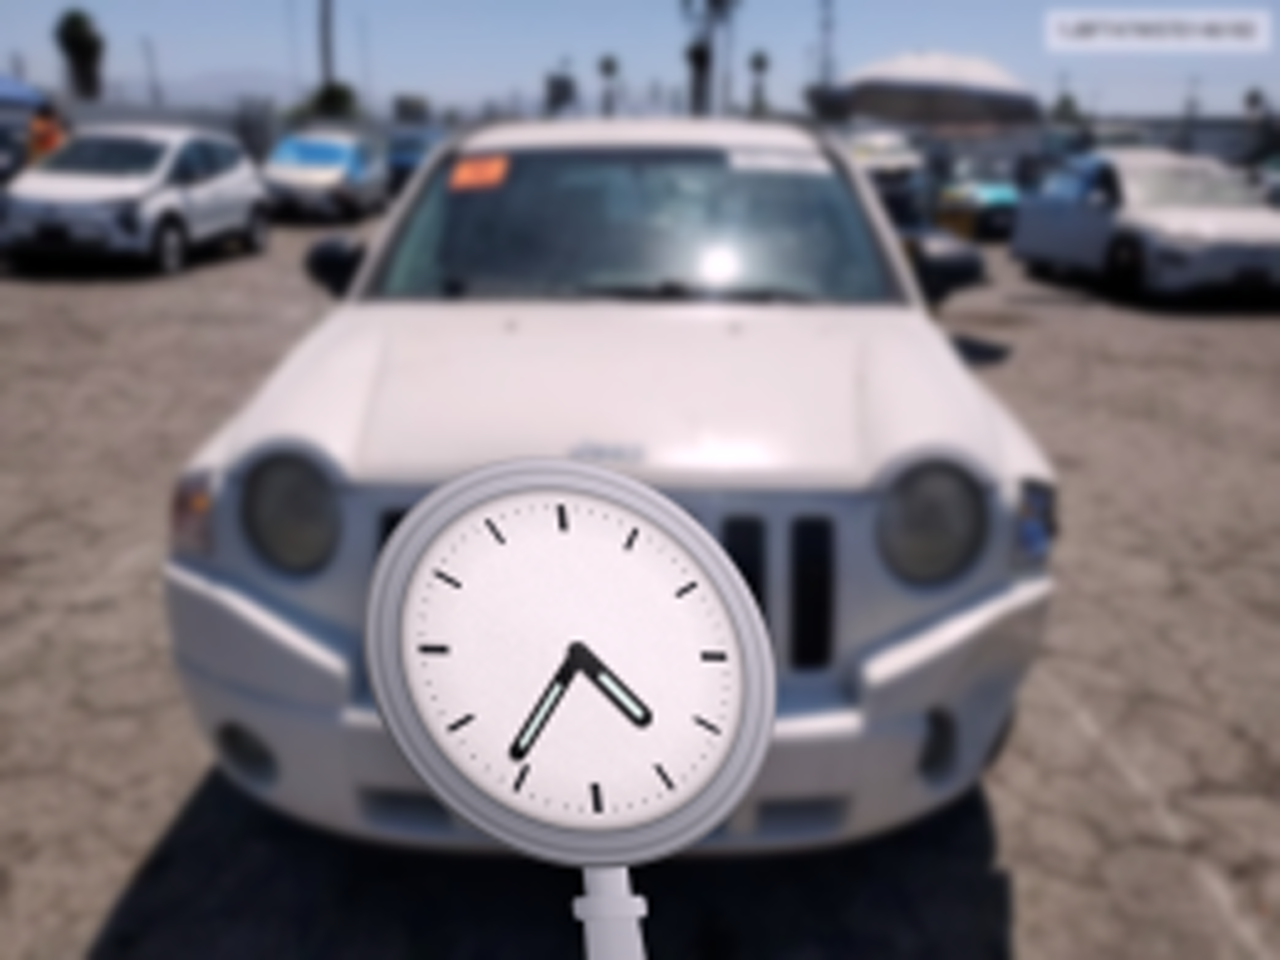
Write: h=4 m=36
